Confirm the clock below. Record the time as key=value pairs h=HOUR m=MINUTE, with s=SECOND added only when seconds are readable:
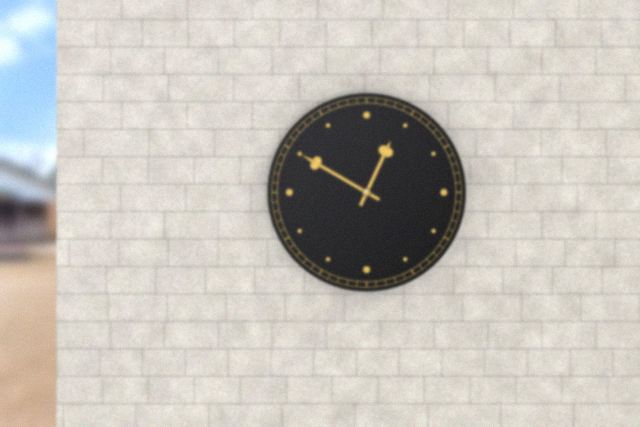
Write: h=12 m=50
